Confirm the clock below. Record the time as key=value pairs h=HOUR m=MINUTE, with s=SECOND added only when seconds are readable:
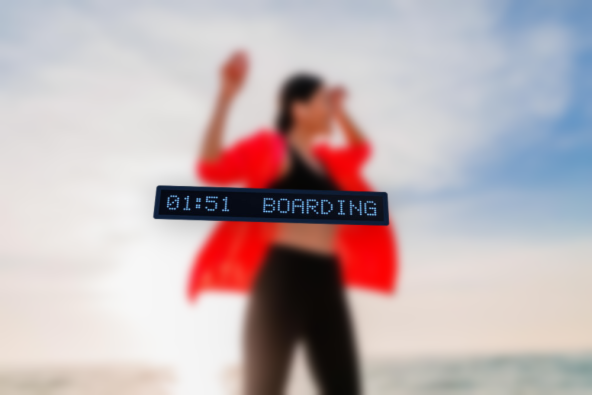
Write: h=1 m=51
